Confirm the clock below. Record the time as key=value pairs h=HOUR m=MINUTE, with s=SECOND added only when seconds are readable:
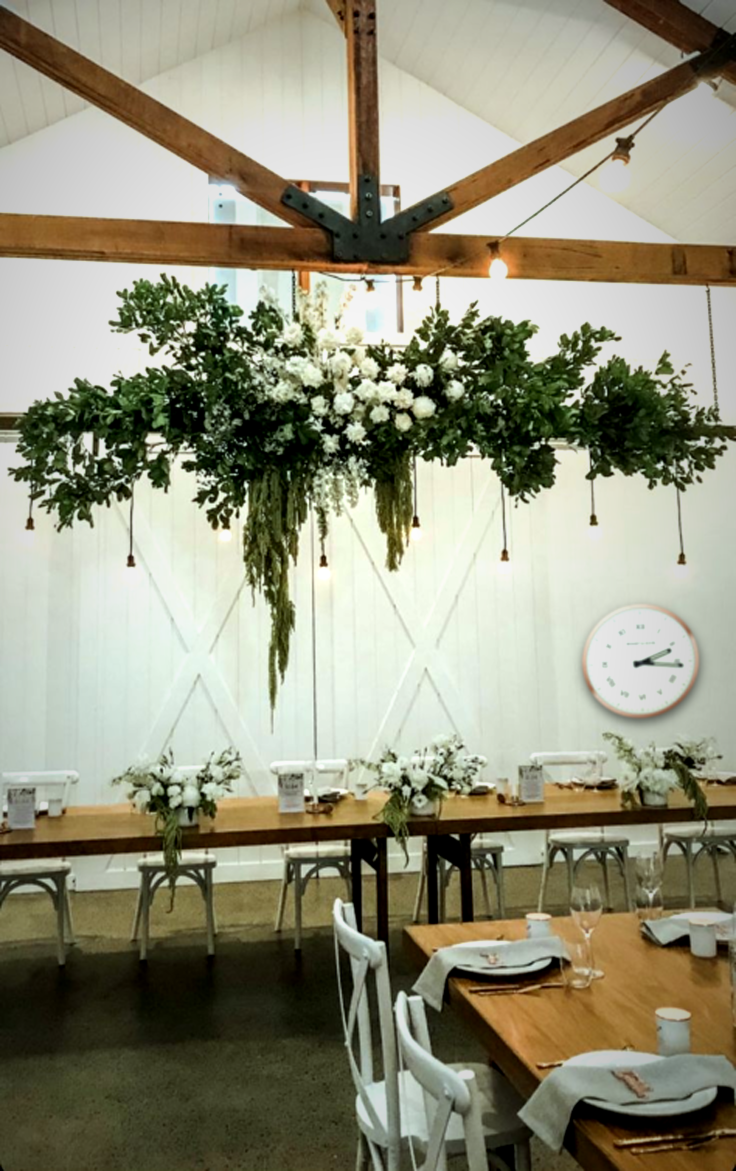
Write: h=2 m=16
